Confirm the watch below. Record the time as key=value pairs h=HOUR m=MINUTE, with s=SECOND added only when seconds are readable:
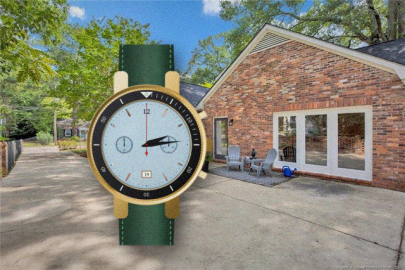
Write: h=2 m=14
